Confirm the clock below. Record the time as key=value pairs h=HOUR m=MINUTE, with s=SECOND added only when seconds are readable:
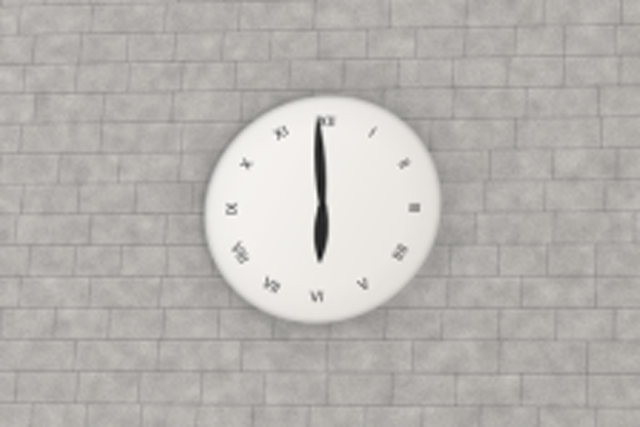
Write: h=5 m=59
